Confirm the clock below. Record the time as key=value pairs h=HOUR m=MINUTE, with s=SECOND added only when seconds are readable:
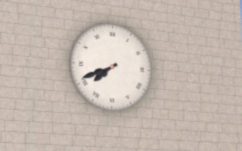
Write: h=7 m=41
